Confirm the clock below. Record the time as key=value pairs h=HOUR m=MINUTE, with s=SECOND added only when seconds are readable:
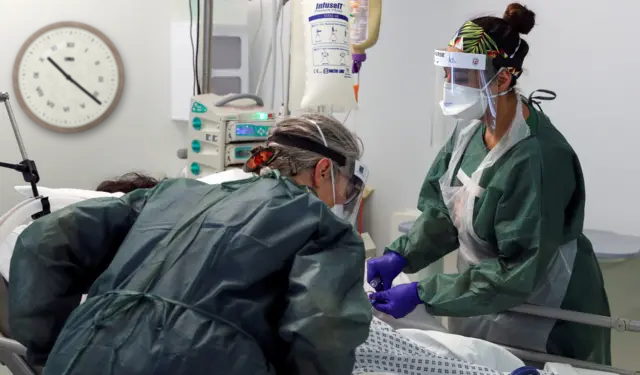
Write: h=10 m=21
